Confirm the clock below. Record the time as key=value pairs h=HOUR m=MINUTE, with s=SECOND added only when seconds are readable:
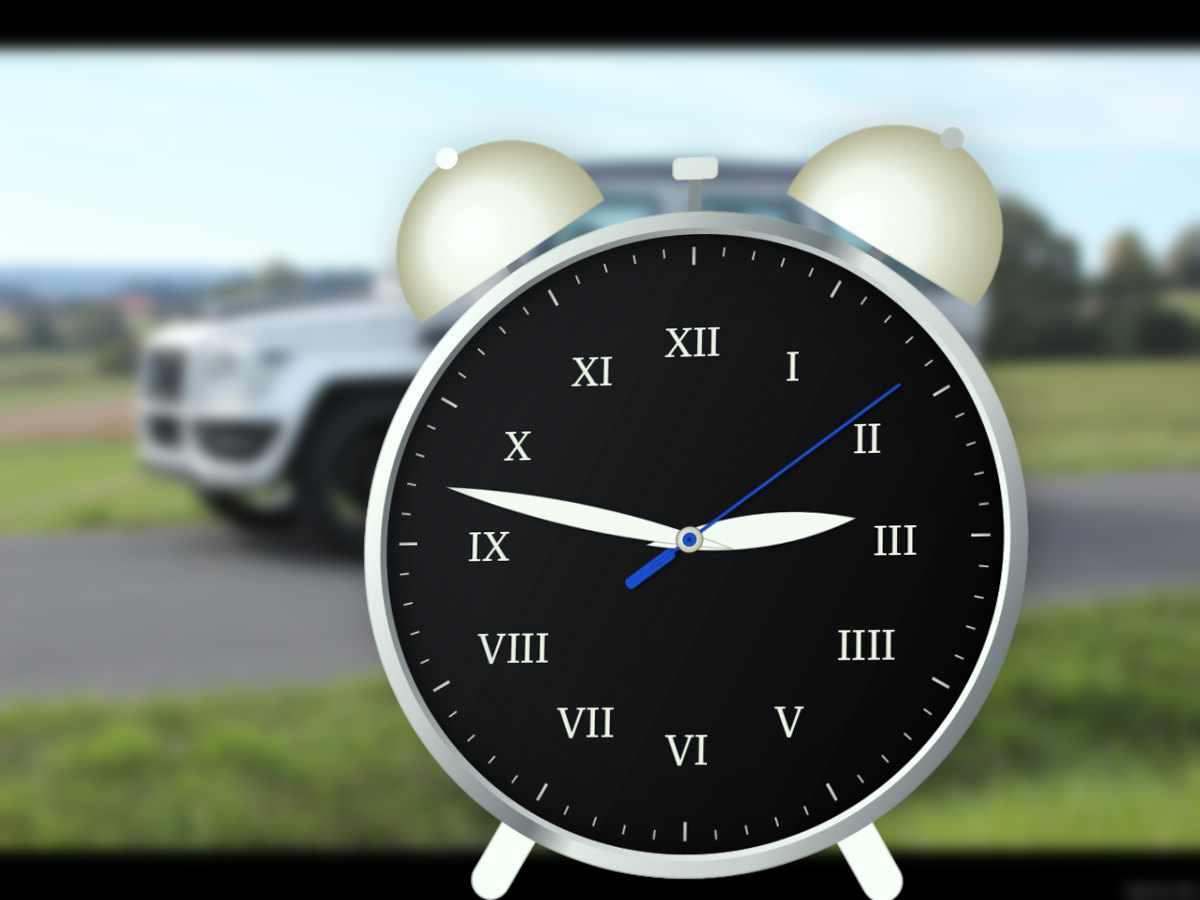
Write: h=2 m=47 s=9
